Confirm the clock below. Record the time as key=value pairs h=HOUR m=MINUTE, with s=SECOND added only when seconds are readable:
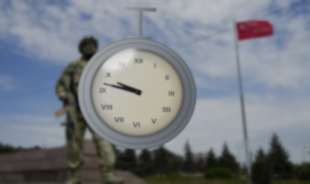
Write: h=9 m=47
